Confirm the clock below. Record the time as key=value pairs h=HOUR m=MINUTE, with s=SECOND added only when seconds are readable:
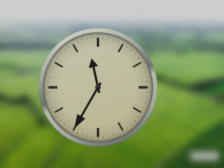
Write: h=11 m=35
